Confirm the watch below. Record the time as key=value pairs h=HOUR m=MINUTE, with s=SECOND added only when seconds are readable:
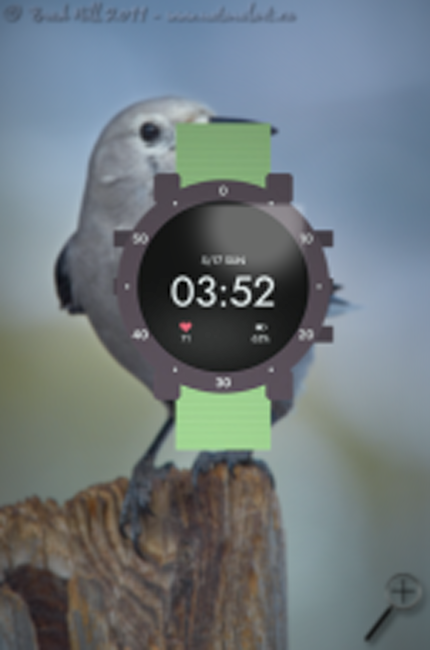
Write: h=3 m=52
